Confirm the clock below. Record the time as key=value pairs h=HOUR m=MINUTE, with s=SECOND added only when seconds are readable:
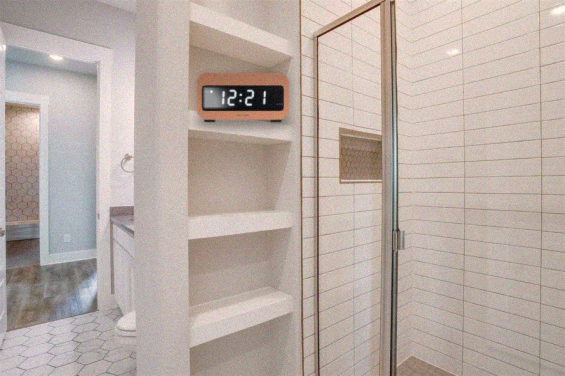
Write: h=12 m=21
